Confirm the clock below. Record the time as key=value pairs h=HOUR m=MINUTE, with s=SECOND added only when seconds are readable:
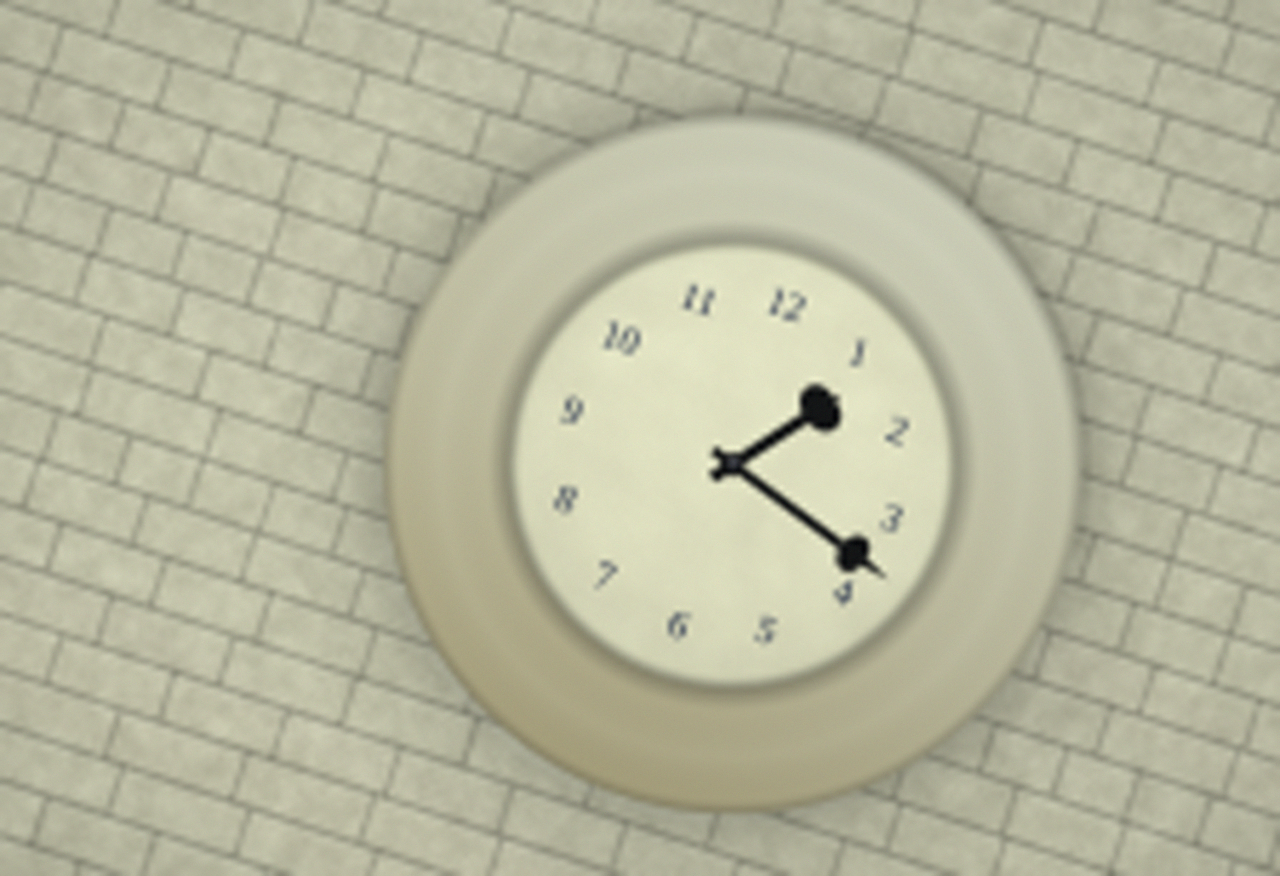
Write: h=1 m=18
